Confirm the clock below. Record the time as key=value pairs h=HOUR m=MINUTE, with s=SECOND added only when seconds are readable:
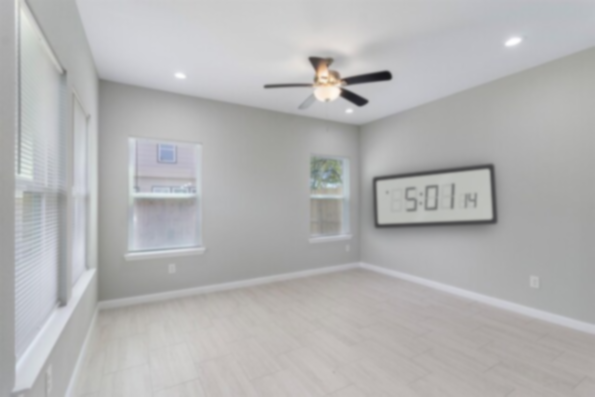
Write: h=5 m=1 s=14
